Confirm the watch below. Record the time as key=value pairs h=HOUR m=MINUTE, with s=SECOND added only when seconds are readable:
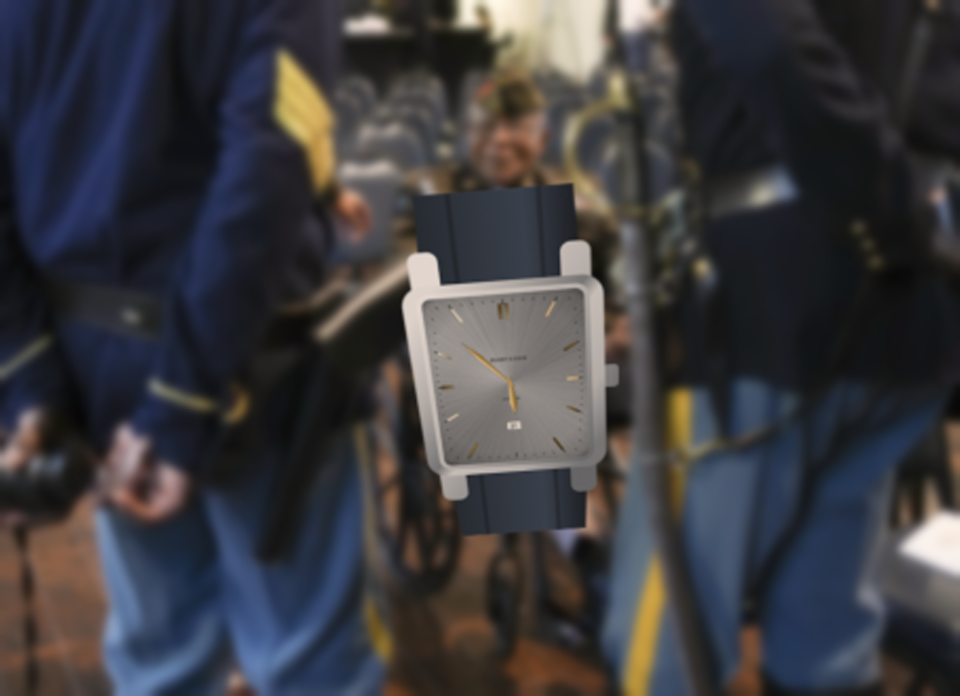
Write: h=5 m=53
